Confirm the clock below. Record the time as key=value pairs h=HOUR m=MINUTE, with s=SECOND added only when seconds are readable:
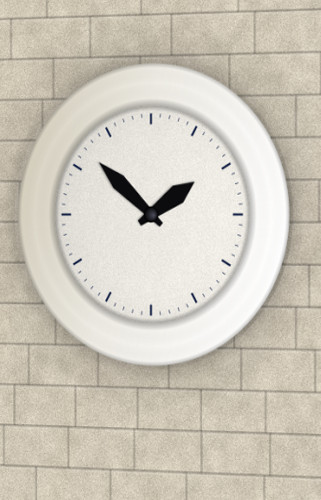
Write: h=1 m=52
